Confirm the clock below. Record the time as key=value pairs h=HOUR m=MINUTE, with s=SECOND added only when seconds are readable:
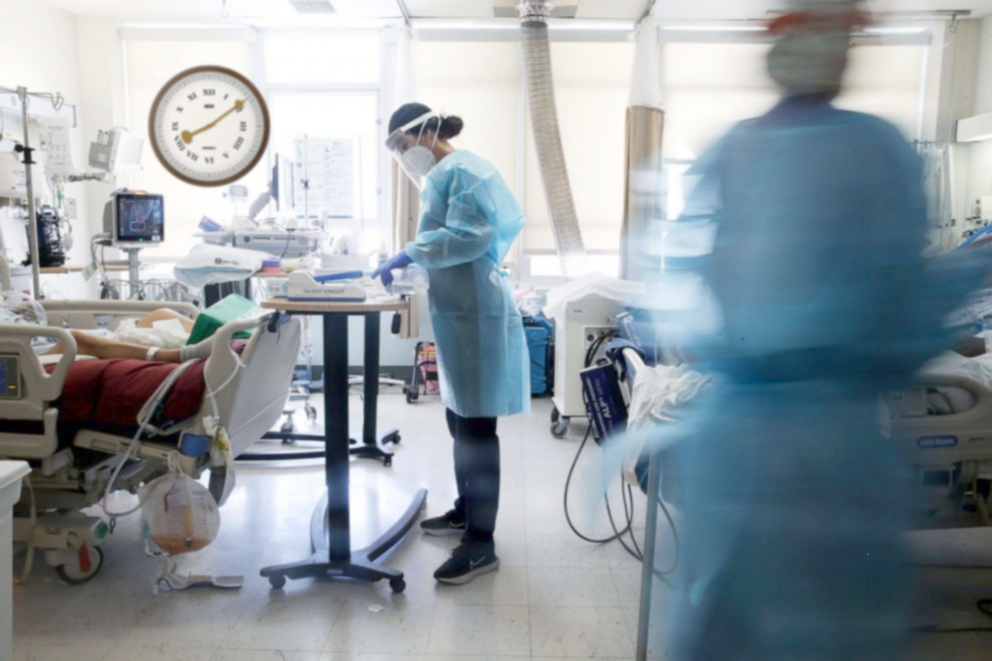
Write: h=8 m=9
